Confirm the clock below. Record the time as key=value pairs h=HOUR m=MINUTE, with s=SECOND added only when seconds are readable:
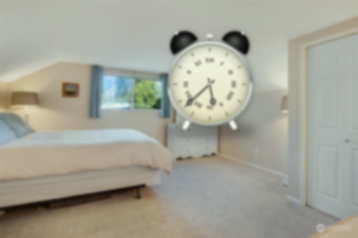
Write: h=5 m=38
